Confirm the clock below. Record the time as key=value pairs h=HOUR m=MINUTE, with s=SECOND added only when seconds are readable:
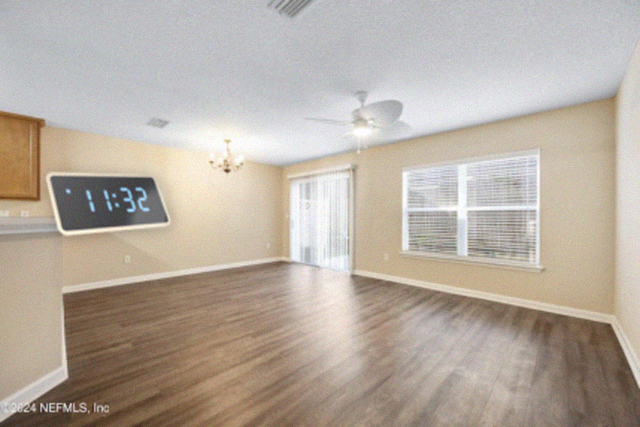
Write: h=11 m=32
